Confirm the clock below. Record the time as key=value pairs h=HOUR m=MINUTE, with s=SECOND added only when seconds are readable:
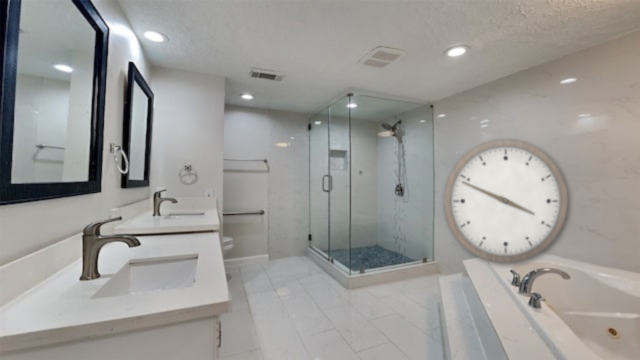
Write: h=3 m=49
